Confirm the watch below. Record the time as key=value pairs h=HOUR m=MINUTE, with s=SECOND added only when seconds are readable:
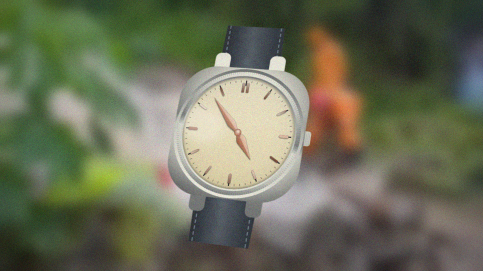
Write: h=4 m=53
